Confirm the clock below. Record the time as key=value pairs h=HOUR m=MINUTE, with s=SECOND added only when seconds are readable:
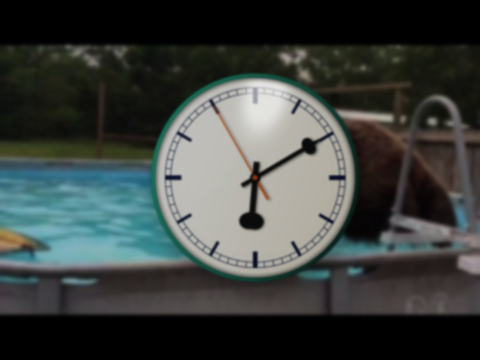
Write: h=6 m=9 s=55
